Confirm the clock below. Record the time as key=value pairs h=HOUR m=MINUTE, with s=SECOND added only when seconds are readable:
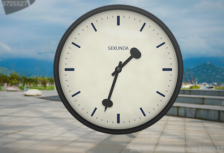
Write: h=1 m=33
